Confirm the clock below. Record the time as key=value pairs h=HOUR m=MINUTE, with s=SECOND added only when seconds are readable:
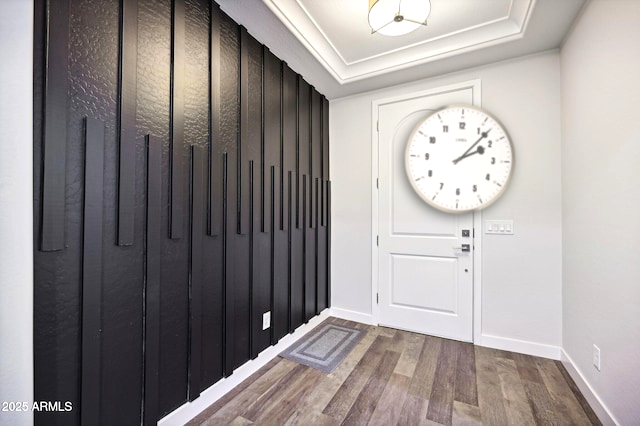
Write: h=2 m=7
